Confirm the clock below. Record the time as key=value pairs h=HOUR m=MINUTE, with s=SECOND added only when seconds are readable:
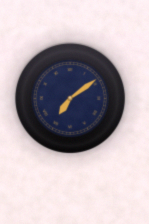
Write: h=7 m=9
